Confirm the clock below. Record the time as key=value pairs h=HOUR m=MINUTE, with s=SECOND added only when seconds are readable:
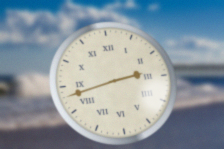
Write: h=2 m=43
